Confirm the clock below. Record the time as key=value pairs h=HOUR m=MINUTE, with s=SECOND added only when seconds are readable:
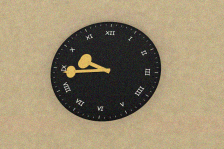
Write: h=9 m=44
